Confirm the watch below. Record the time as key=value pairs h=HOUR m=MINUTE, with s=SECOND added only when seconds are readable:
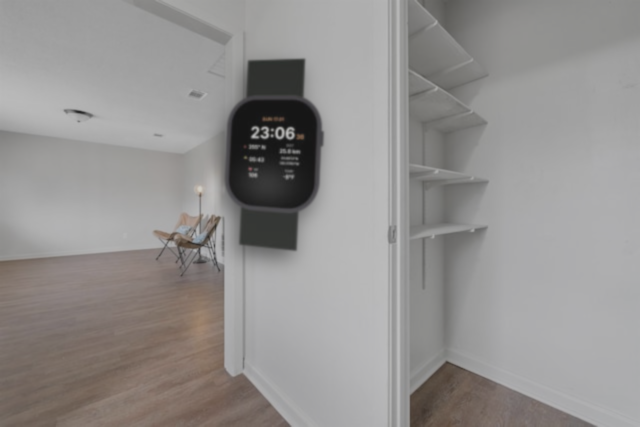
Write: h=23 m=6
